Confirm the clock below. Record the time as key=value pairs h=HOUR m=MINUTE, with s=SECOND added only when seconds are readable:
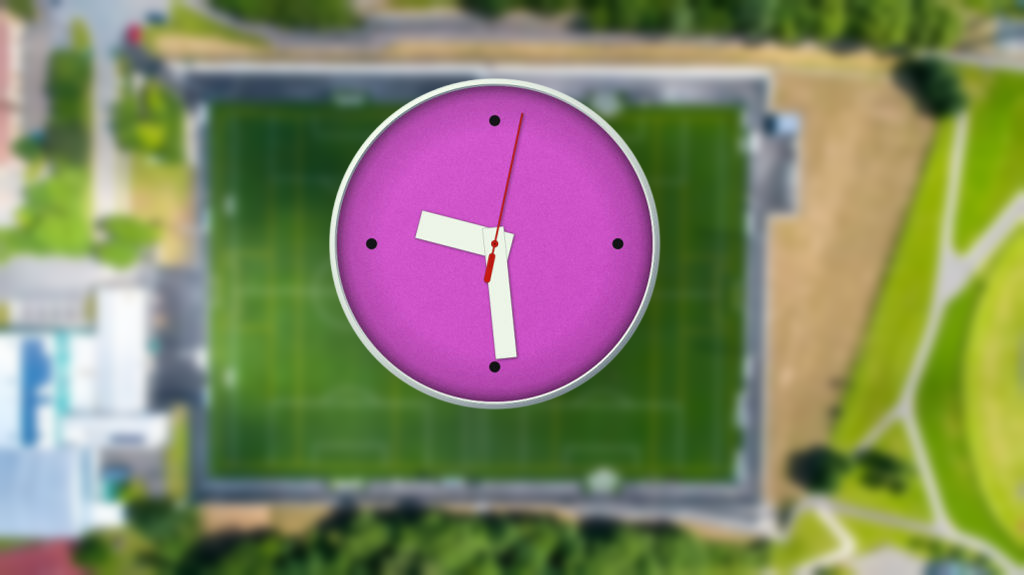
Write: h=9 m=29 s=2
